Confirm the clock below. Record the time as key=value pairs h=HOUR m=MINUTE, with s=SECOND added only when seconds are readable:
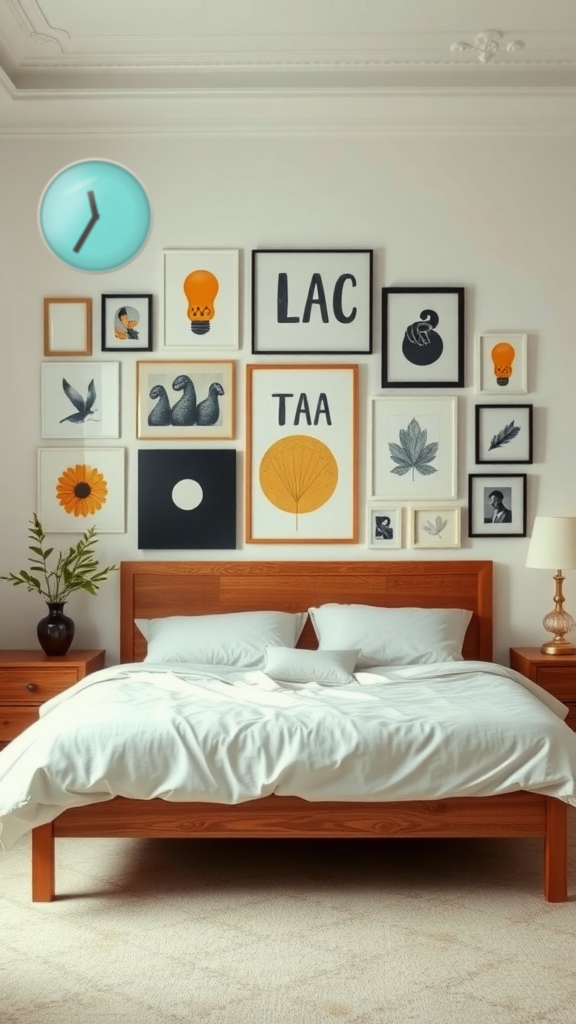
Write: h=11 m=35
